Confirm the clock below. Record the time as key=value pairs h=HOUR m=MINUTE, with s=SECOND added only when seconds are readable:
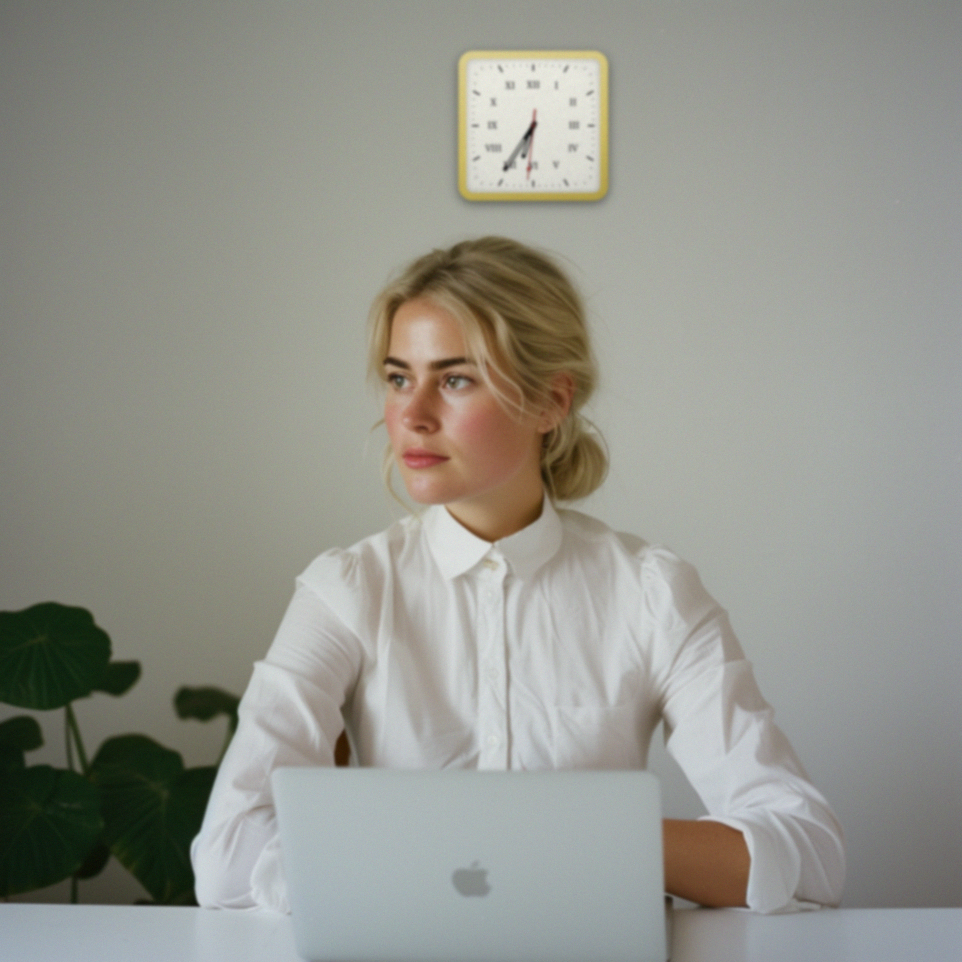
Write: h=6 m=35 s=31
